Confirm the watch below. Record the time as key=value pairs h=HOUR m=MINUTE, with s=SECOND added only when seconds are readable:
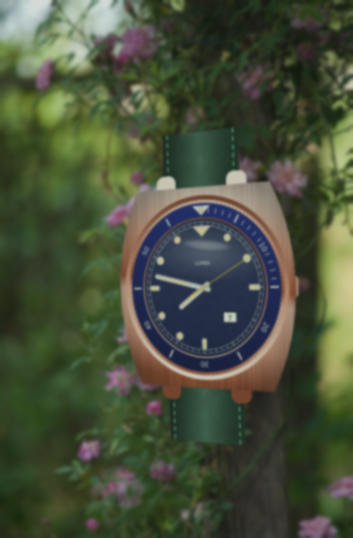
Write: h=7 m=47 s=10
